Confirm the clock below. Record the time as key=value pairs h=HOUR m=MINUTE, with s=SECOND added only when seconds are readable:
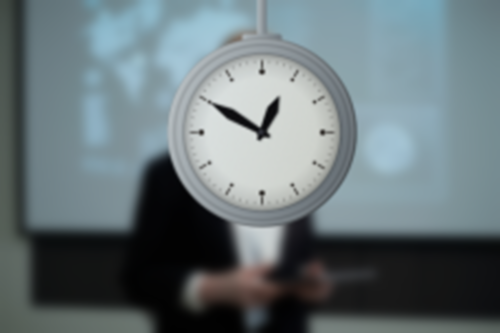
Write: h=12 m=50
